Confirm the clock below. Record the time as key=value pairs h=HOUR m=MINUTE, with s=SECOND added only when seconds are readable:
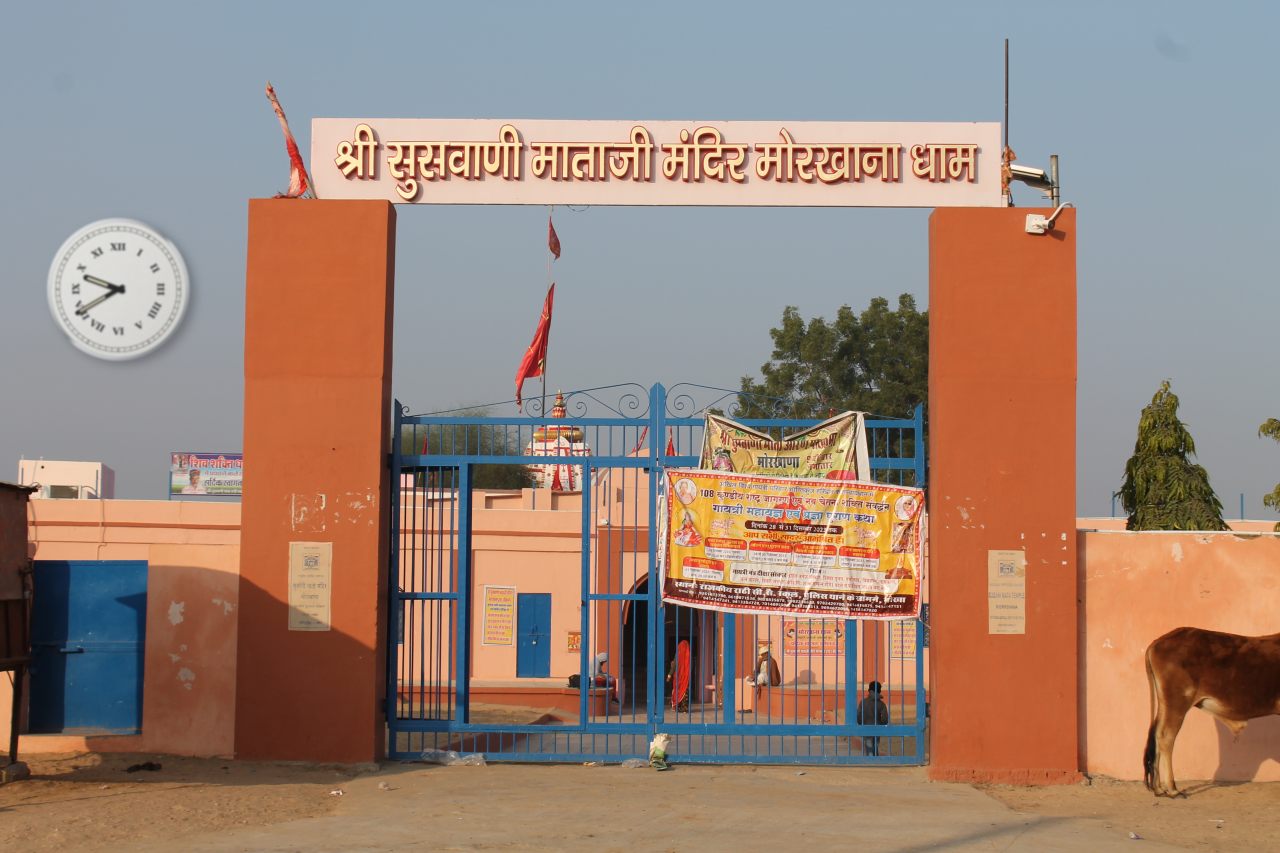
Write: h=9 m=40
